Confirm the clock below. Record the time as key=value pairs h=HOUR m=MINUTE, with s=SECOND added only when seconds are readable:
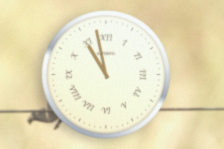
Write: h=10 m=58
